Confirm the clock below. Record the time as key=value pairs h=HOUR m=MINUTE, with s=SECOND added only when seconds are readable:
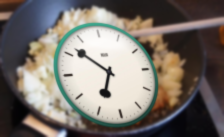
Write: h=6 m=52
